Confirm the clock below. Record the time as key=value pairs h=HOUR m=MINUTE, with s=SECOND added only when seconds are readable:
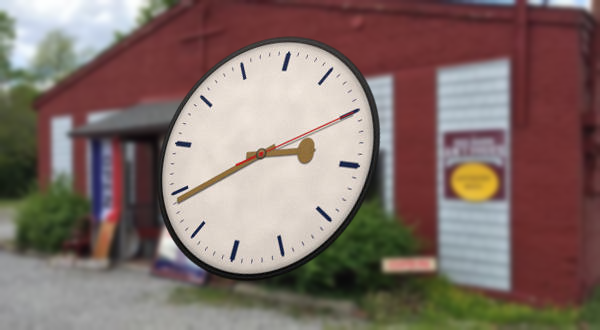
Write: h=2 m=39 s=10
